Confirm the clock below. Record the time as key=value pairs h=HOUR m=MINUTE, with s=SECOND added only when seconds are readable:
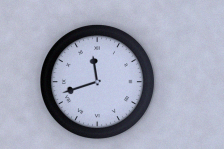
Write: h=11 m=42
